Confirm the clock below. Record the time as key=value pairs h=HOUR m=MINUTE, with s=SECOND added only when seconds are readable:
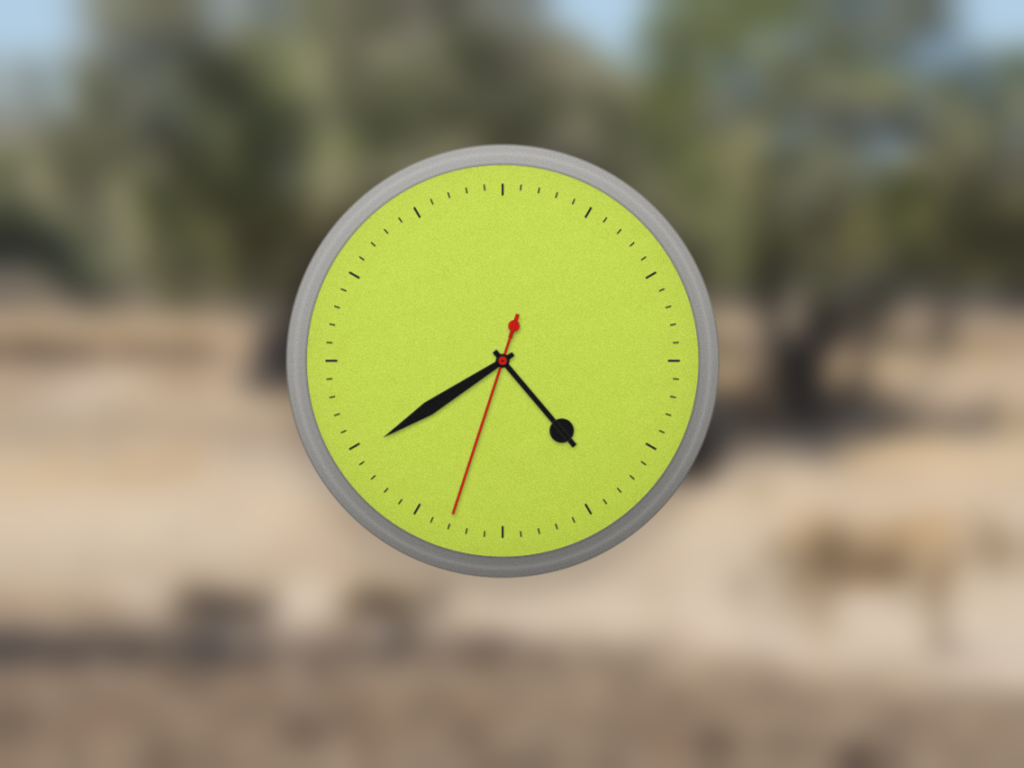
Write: h=4 m=39 s=33
